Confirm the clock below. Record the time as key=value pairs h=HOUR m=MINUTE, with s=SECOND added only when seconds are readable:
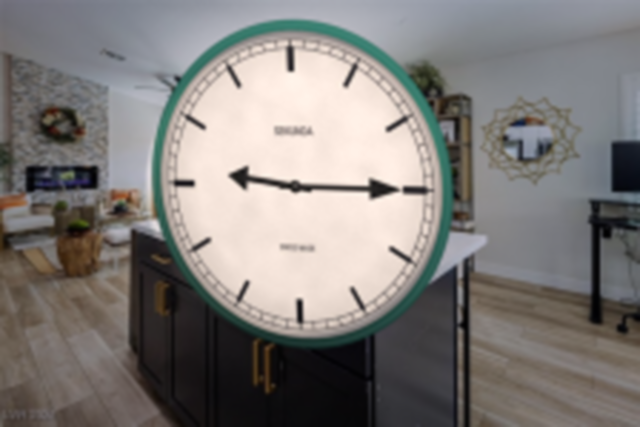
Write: h=9 m=15
